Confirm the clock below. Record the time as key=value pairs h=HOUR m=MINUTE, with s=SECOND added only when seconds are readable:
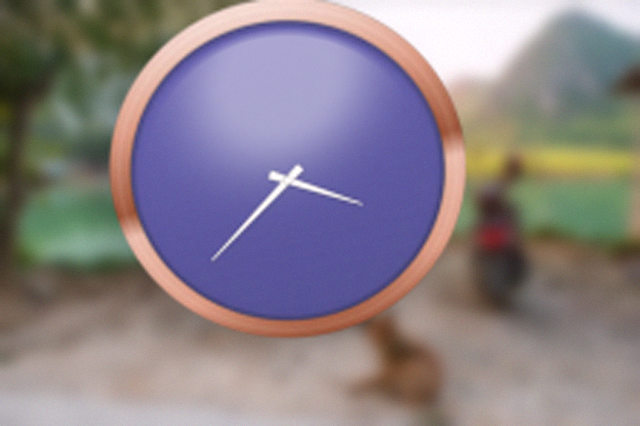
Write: h=3 m=37
